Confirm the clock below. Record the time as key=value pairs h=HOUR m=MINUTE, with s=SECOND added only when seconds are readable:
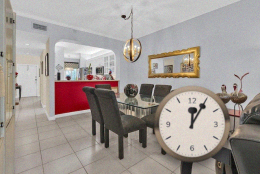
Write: h=12 m=5
